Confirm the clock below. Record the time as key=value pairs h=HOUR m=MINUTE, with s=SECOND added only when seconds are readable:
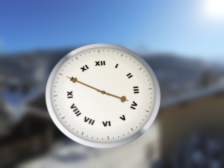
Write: h=3 m=50
